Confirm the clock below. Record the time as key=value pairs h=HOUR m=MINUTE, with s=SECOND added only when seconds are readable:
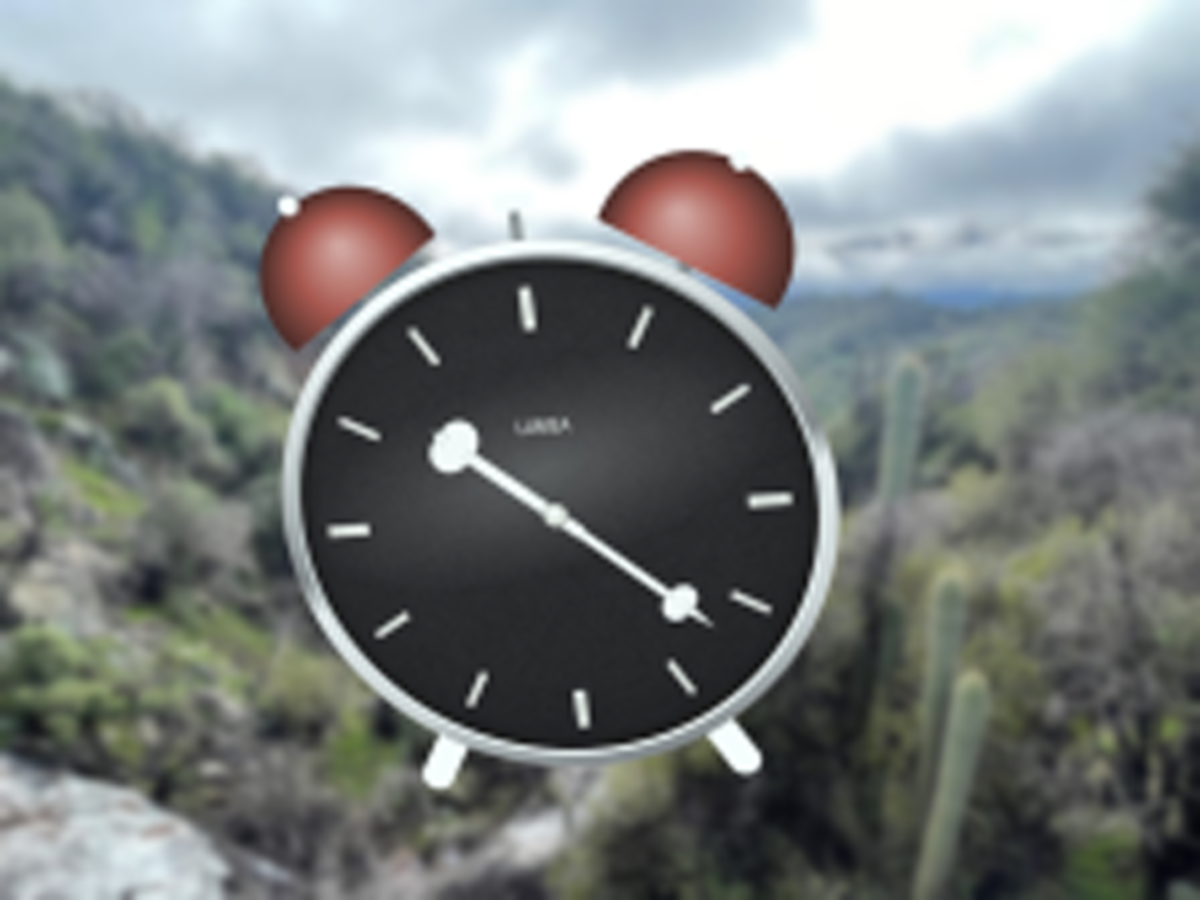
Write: h=10 m=22
